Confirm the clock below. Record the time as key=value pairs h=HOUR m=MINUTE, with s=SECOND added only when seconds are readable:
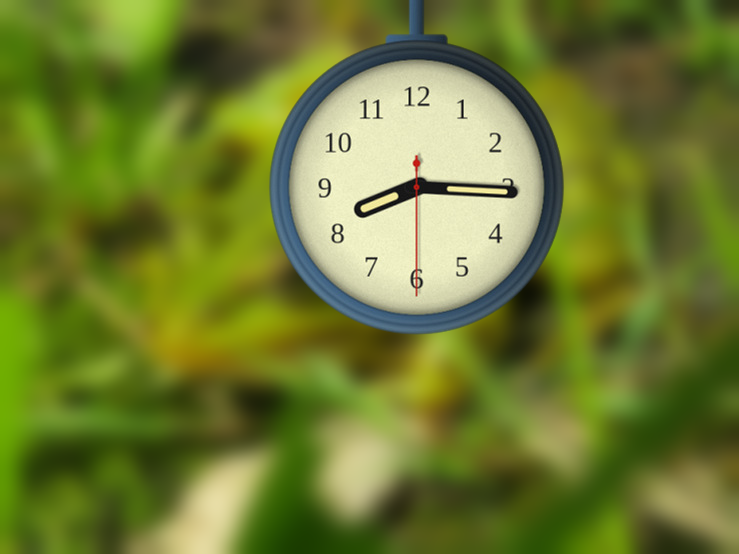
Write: h=8 m=15 s=30
